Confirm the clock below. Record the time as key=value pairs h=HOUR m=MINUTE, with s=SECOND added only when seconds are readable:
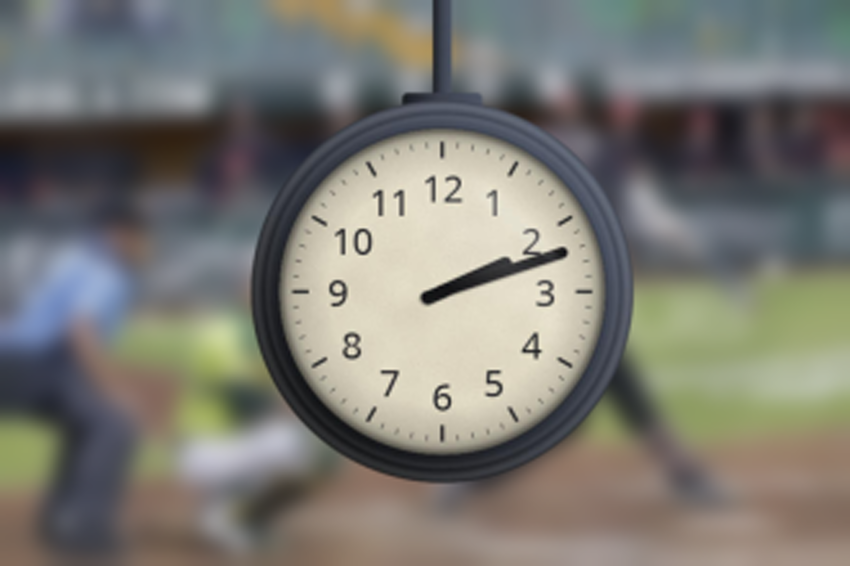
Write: h=2 m=12
